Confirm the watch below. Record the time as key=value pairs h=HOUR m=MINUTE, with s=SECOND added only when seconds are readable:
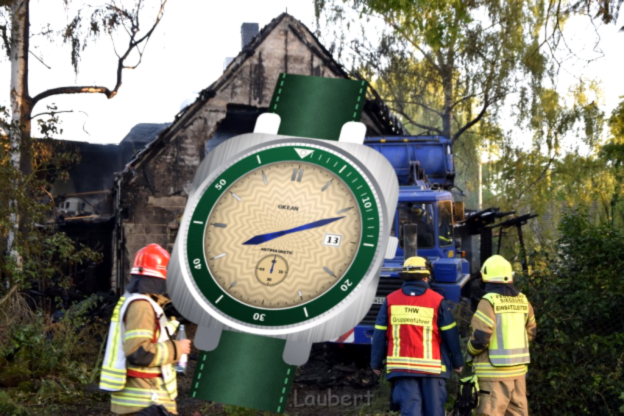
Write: h=8 m=11
